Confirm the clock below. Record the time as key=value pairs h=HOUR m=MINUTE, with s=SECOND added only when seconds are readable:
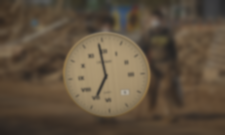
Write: h=6 m=59
